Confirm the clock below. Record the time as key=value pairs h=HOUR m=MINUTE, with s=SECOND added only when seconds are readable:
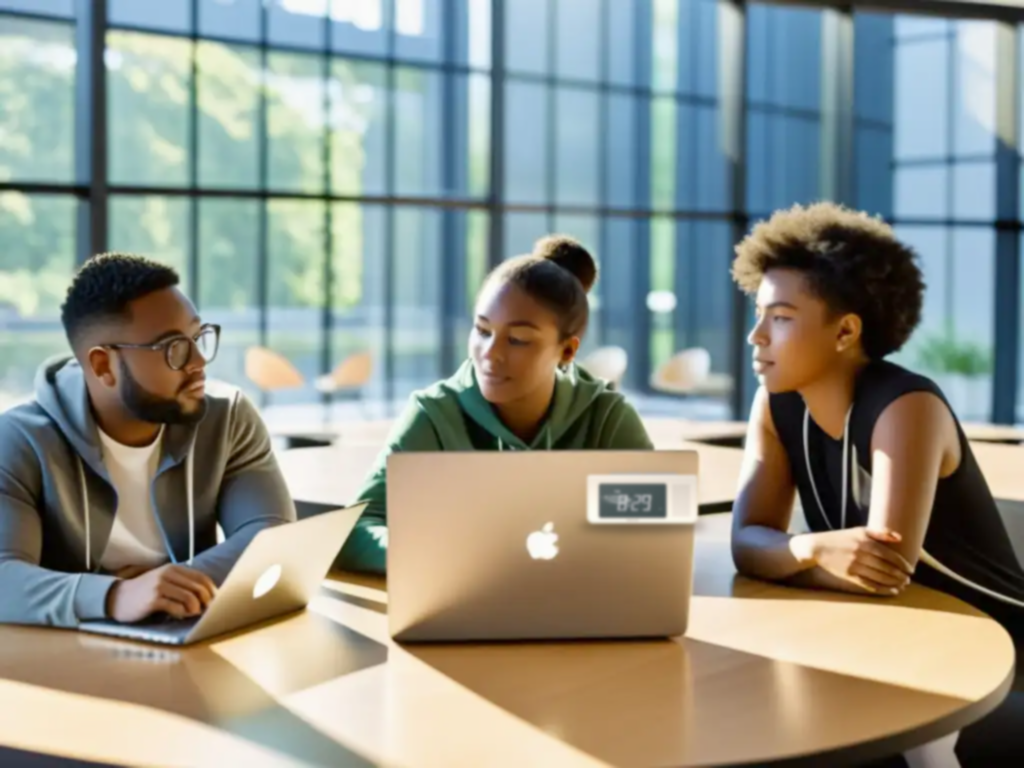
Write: h=8 m=29
